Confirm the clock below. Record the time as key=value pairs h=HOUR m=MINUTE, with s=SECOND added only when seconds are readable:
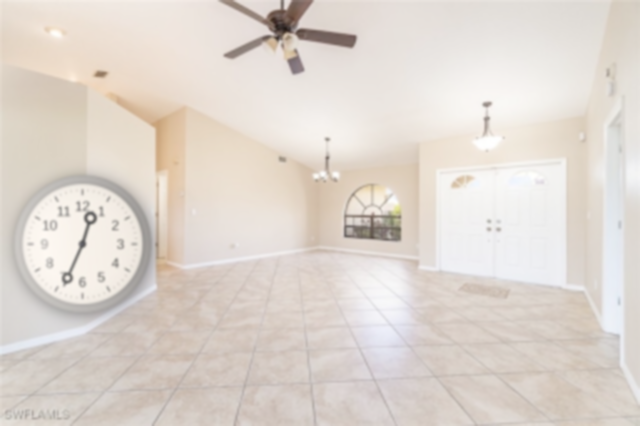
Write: h=12 m=34
